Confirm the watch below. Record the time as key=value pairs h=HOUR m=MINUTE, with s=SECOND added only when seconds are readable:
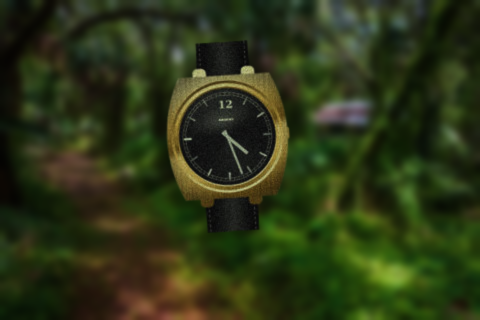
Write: h=4 m=27
